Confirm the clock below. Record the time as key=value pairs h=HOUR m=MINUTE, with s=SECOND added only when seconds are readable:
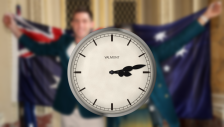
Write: h=3 m=13
